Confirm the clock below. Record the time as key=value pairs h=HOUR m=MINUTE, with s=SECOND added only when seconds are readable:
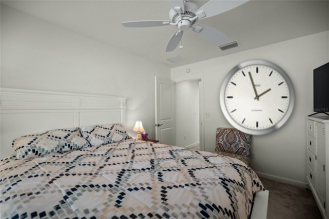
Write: h=1 m=57
